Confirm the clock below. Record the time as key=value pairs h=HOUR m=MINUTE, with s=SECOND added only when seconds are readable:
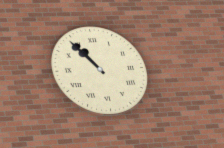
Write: h=10 m=54
